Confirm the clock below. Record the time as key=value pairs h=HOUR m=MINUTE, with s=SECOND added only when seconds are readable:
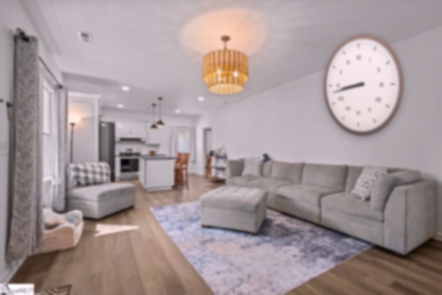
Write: h=8 m=43
